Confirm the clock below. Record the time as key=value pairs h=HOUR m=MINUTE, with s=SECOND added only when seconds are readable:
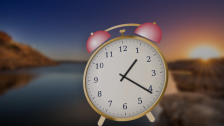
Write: h=1 m=21
